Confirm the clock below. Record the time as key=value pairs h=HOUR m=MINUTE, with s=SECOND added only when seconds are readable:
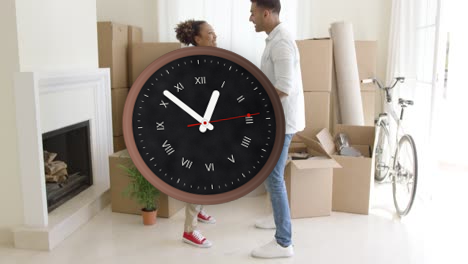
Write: h=12 m=52 s=14
